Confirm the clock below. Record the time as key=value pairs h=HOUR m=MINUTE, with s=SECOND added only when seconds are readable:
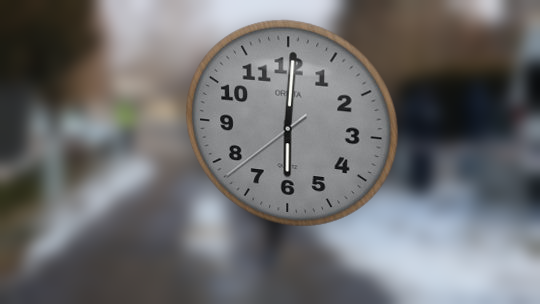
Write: h=6 m=0 s=38
